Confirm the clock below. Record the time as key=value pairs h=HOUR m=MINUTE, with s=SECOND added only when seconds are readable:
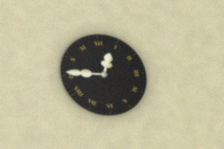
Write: h=12 m=46
